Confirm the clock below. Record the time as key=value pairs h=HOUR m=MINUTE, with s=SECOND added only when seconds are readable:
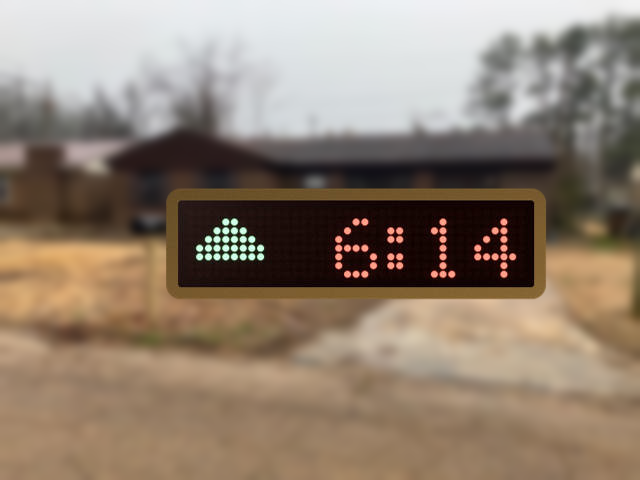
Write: h=6 m=14
